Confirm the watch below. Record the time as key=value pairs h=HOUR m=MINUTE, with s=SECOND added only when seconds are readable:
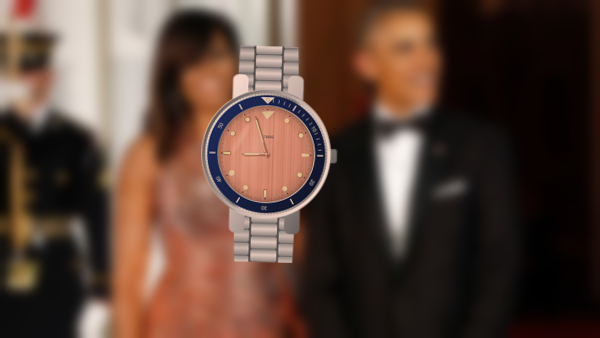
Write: h=8 m=57
